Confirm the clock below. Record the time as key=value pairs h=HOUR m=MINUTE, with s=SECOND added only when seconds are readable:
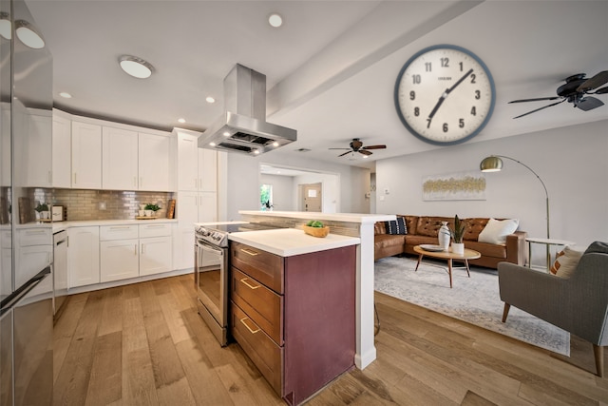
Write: h=7 m=8
